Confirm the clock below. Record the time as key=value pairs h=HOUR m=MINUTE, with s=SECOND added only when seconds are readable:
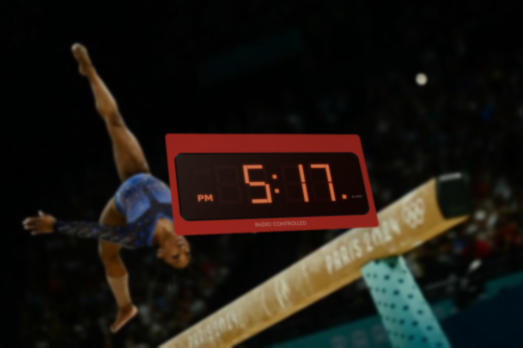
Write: h=5 m=17
